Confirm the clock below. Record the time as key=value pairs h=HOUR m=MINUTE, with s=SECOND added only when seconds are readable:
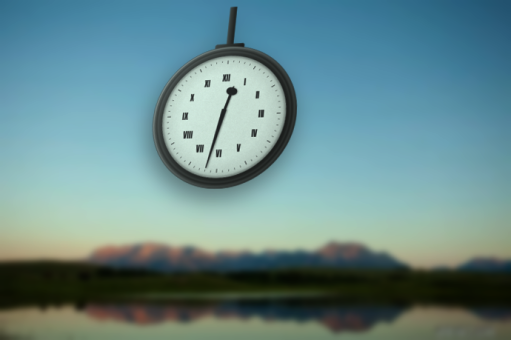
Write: h=12 m=32
